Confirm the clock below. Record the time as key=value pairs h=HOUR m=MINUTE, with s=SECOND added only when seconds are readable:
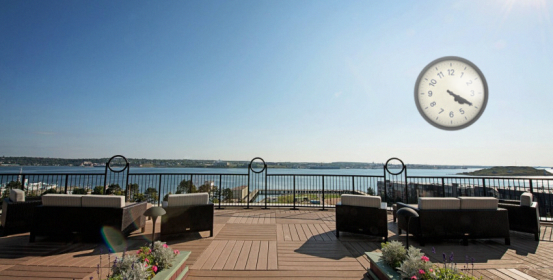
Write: h=4 m=20
